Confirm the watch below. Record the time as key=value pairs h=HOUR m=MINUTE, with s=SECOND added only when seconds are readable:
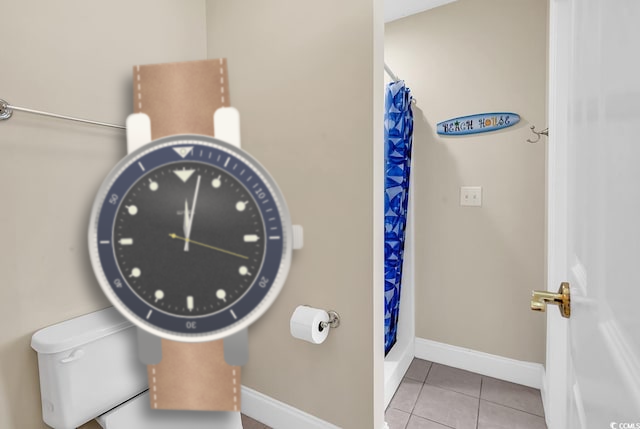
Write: h=12 m=2 s=18
